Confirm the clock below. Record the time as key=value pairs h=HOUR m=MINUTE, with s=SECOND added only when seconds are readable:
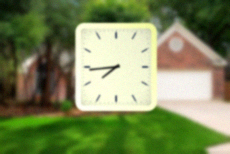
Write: h=7 m=44
